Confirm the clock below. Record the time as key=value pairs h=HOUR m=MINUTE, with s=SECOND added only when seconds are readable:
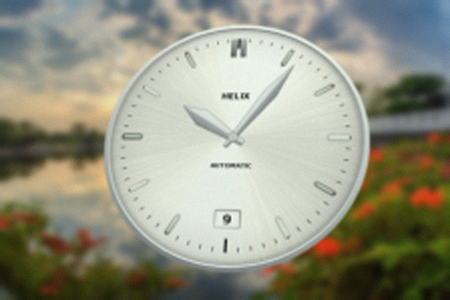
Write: h=10 m=6
